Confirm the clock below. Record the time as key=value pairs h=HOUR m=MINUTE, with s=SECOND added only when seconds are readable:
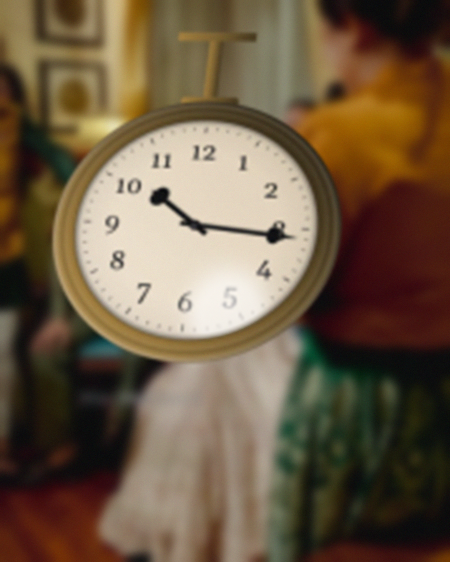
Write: h=10 m=16
